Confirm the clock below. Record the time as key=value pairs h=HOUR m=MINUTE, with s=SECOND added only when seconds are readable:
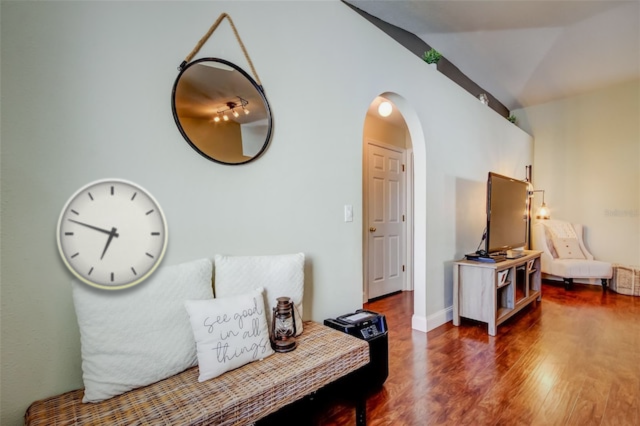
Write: h=6 m=48
